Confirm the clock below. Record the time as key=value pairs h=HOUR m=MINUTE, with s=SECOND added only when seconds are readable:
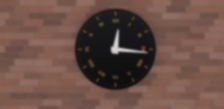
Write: h=12 m=16
